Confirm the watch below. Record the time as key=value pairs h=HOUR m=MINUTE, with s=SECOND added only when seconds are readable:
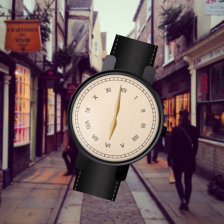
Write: h=5 m=59
